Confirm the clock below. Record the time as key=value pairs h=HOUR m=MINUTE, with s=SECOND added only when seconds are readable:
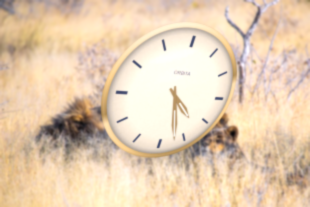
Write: h=4 m=27
